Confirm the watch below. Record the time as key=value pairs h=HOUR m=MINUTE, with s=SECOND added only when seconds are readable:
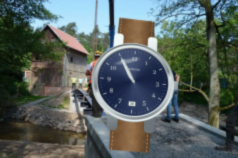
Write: h=10 m=55
